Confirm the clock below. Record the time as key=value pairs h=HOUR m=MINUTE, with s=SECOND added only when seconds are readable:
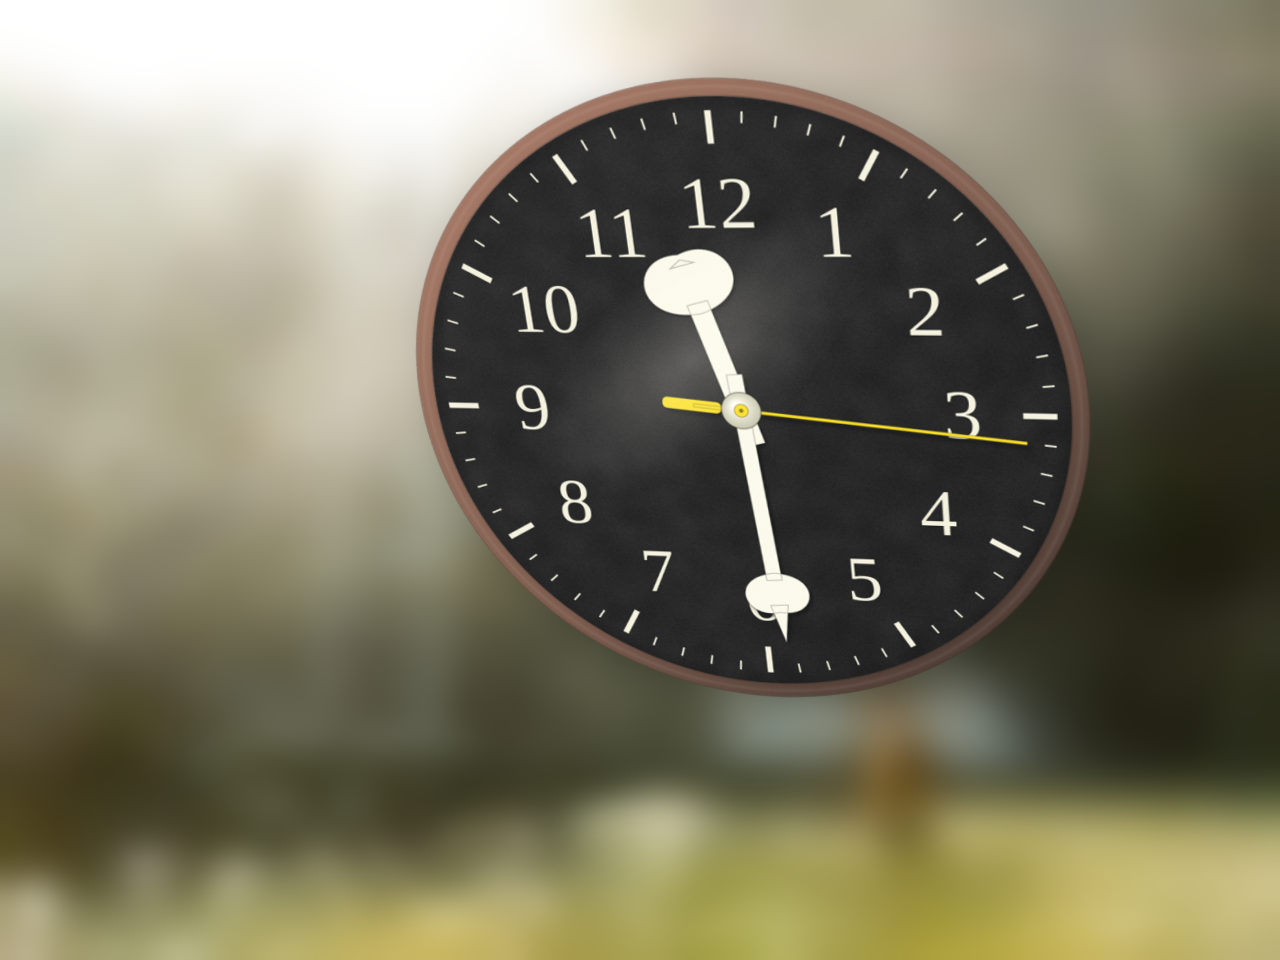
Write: h=11 m=29 s=16
